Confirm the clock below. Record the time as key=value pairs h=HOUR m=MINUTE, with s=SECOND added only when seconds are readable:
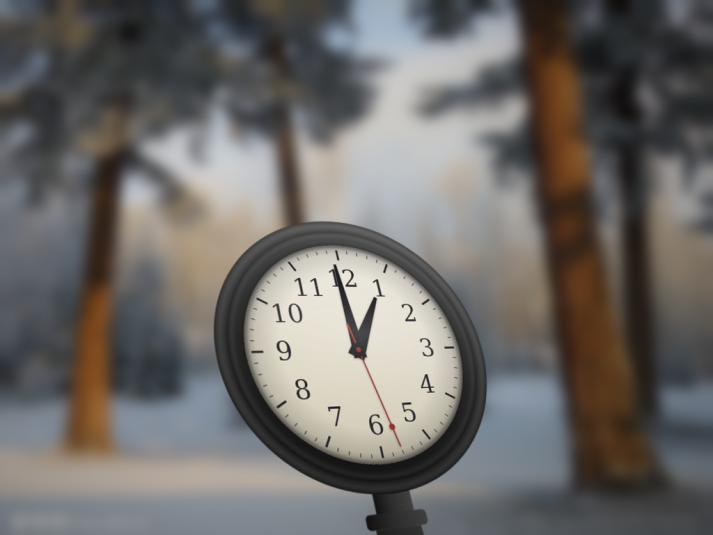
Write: h=12 m=59 s=28
